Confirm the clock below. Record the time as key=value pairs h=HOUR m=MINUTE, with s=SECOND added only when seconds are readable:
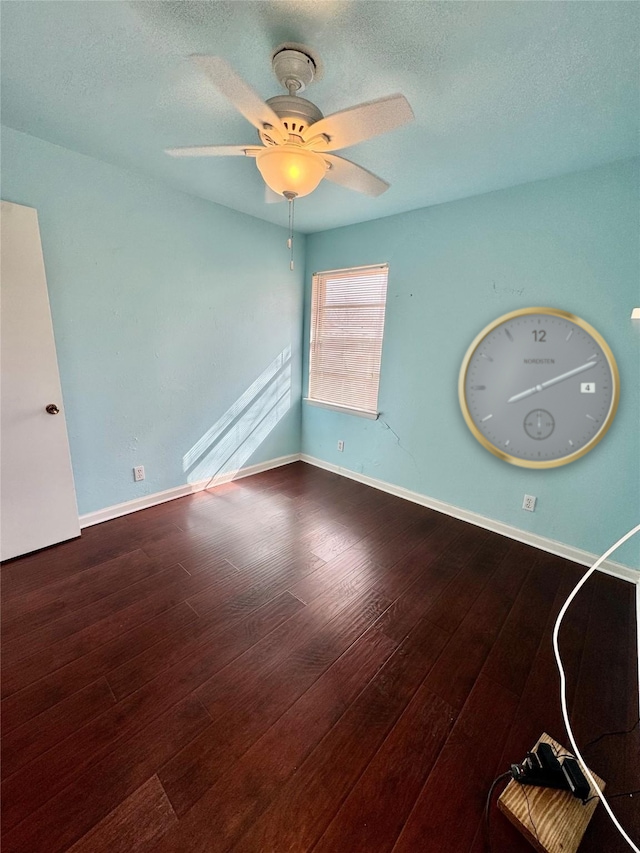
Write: h=8 m=11
